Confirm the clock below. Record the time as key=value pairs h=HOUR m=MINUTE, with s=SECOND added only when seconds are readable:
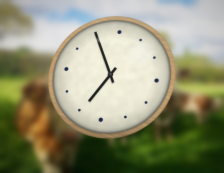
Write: h=6 m=55
